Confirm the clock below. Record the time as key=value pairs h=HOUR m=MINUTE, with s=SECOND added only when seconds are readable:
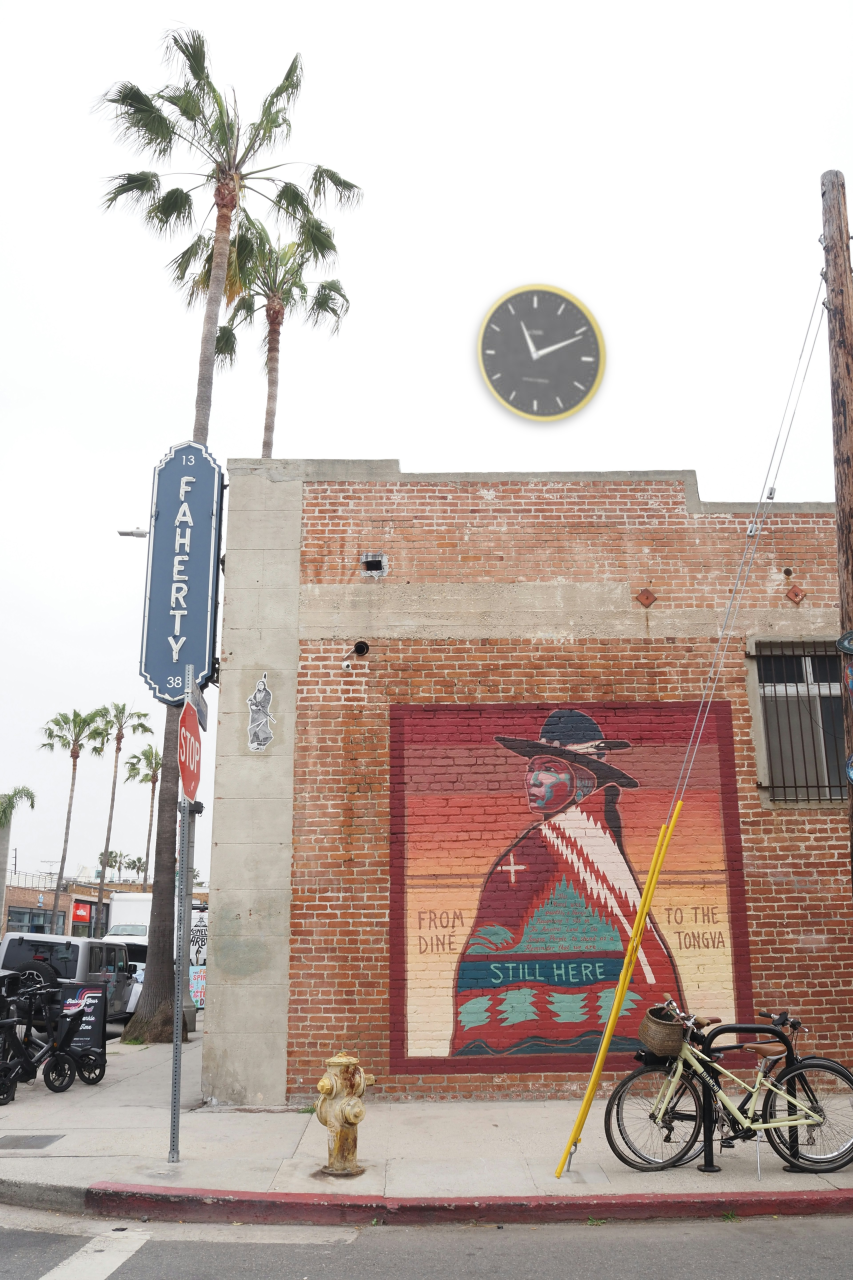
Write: h=11 m=11
